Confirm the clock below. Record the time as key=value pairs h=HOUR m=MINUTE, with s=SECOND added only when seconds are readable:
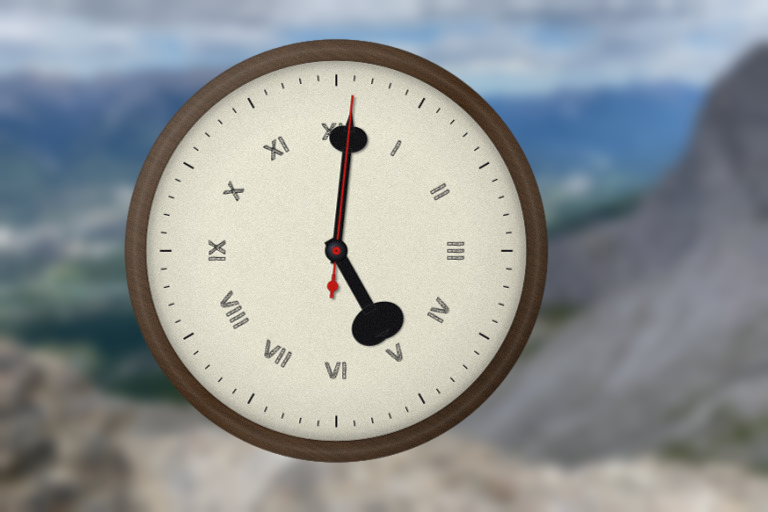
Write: h=5 m=1 s=1
